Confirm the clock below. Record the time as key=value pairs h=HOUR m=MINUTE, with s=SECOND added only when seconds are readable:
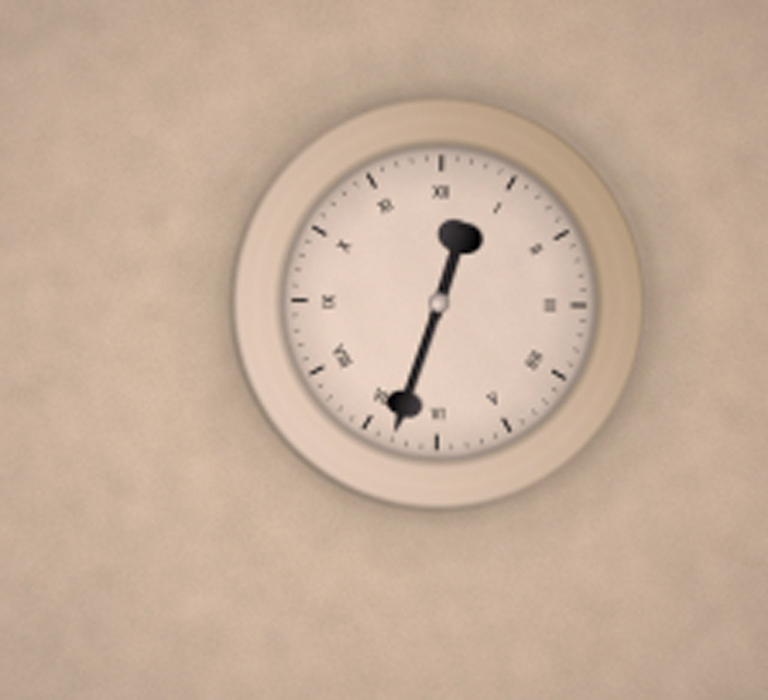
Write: h=12 m=33
